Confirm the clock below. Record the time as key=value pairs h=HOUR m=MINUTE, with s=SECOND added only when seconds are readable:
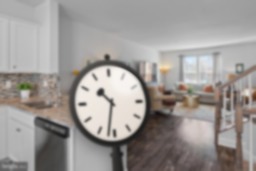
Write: h=10 m=32
